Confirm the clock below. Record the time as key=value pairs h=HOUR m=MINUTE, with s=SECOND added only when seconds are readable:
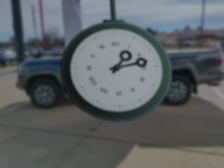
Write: h=1 m=13
